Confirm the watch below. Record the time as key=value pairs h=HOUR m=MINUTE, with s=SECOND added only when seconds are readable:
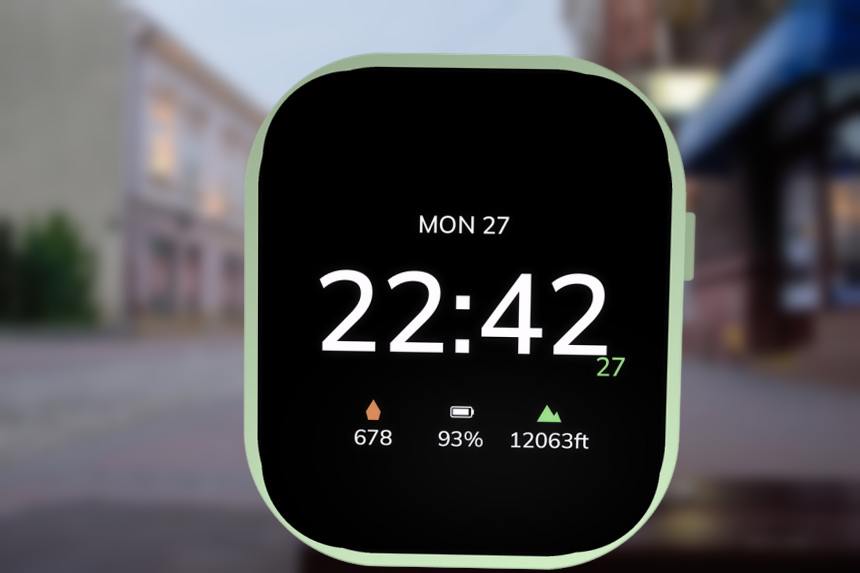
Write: h=22 m=42 s=27
